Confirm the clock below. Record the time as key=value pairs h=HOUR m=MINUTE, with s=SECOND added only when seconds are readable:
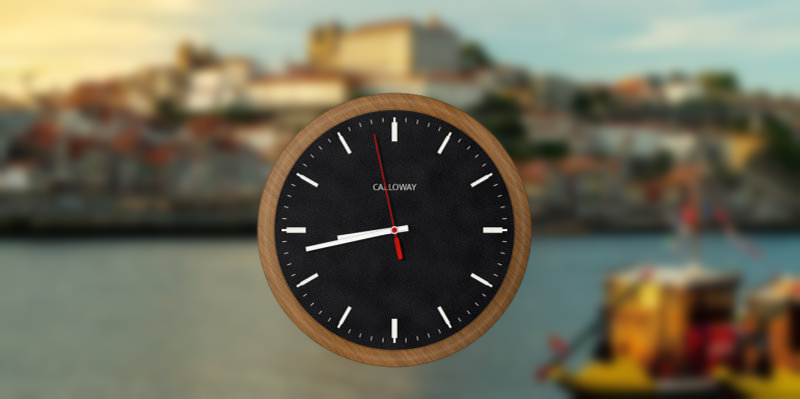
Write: h=8 m=42 s=58
